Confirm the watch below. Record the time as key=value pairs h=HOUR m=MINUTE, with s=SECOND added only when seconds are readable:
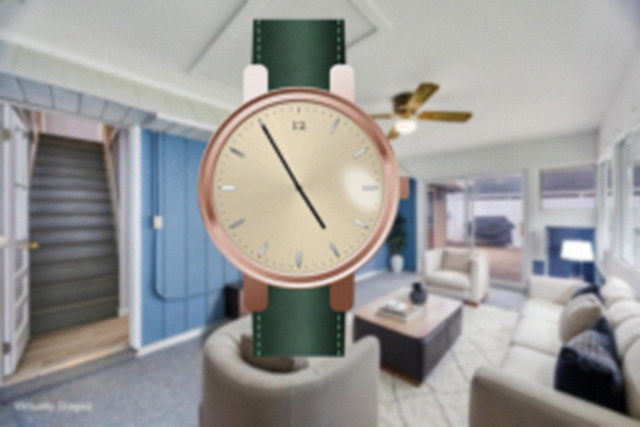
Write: h=4 m=55
